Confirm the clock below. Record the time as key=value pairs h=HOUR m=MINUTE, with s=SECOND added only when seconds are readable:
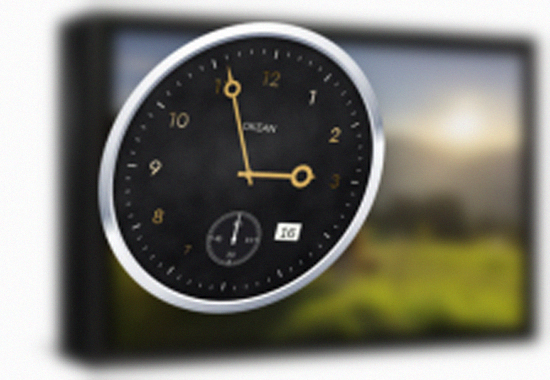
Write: h=2 m=56
